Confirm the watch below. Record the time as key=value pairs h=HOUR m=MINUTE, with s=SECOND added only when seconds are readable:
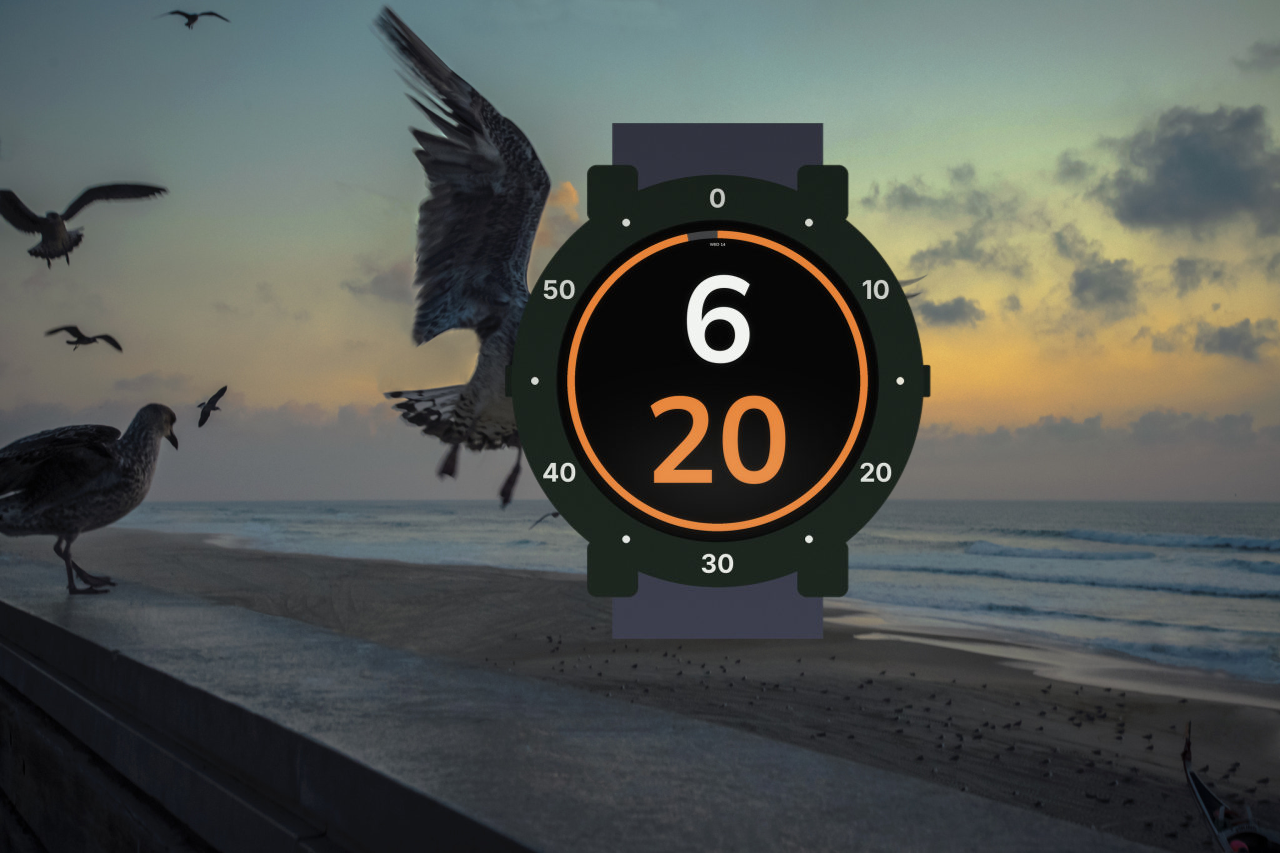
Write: h=6 m=20
